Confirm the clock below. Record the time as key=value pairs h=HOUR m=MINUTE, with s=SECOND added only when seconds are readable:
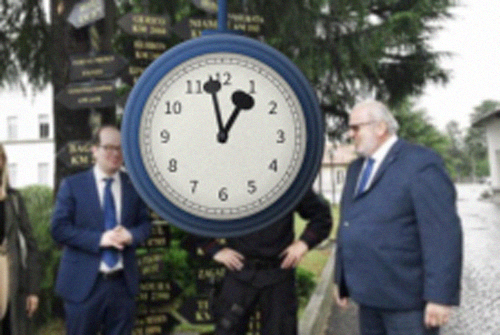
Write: h=12 m=58
